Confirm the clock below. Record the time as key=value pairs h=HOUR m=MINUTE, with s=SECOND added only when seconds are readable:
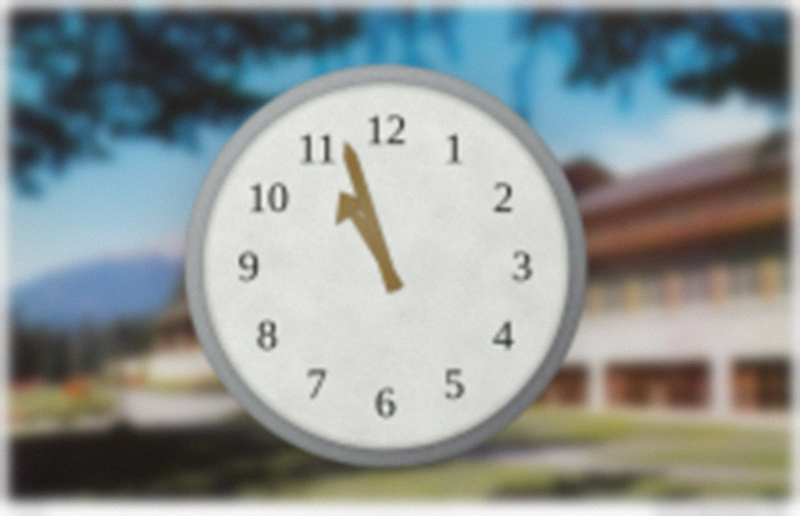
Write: h=10 m=57
